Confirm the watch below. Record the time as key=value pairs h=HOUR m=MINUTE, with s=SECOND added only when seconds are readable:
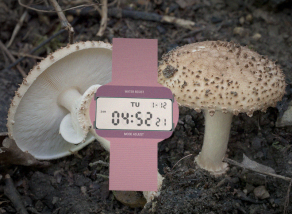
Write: h=4 m=52 s=21
